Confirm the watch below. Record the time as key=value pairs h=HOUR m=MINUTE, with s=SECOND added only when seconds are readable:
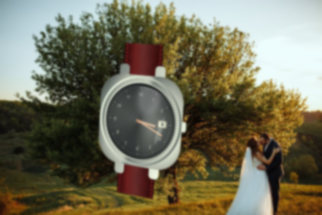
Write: h=3 m=19
